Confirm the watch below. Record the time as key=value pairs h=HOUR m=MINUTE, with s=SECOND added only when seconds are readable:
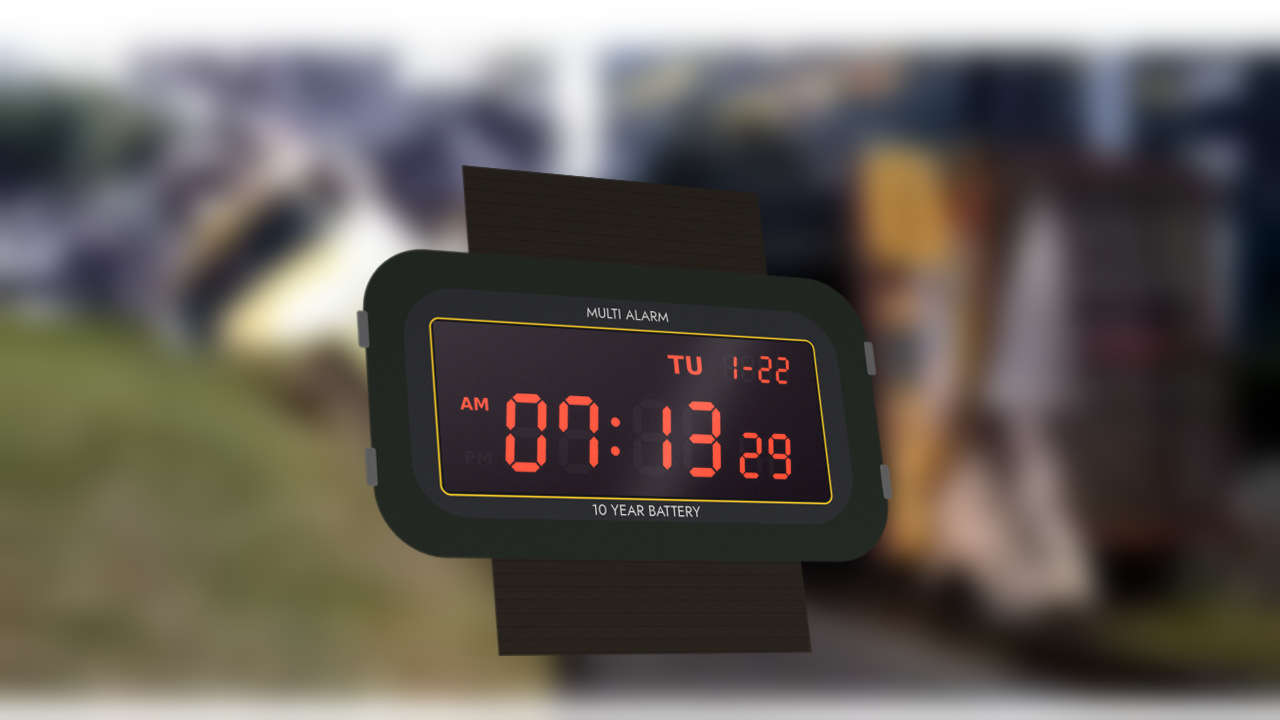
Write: h=7 m=13 s=29
